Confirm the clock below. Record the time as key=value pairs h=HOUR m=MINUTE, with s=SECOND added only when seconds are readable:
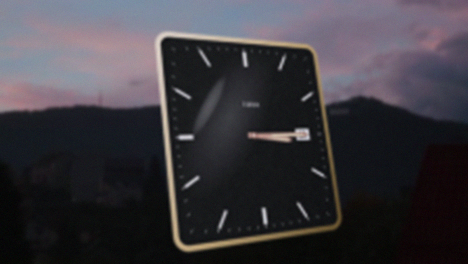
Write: h=3 m=15
